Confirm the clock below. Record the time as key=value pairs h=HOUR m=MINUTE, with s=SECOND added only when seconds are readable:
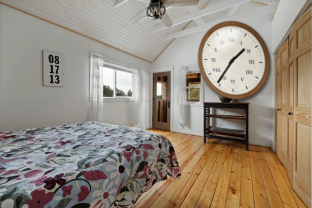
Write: h=1 m=36
